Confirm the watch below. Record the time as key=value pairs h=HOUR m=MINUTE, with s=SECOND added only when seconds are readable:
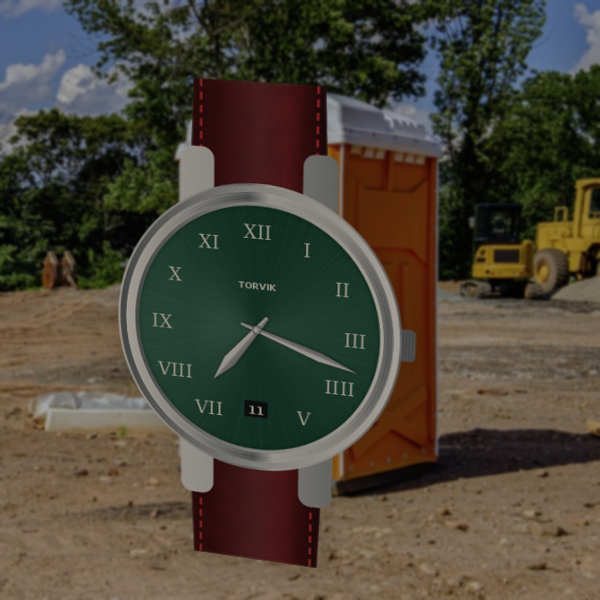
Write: h=7 m=18
